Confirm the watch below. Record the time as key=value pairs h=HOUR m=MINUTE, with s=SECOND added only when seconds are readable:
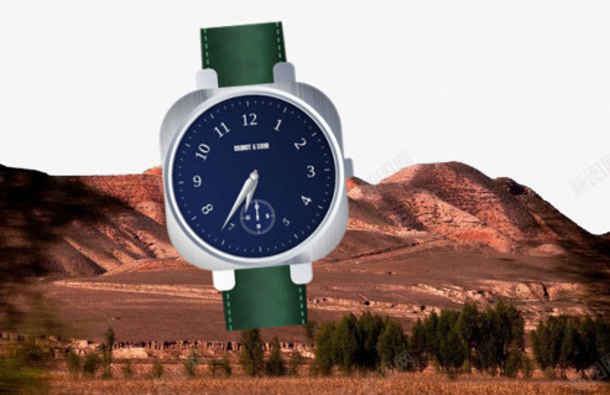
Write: h=6 m=36
